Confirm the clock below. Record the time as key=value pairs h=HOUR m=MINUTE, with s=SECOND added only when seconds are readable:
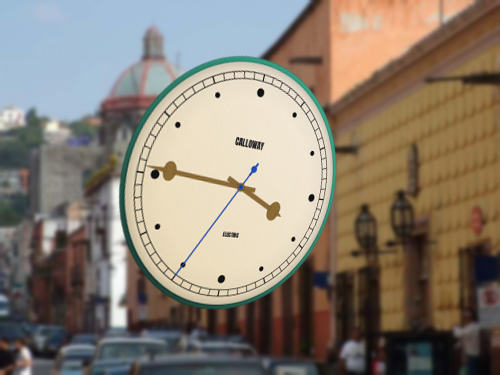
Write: h=3 m=45 s=35
